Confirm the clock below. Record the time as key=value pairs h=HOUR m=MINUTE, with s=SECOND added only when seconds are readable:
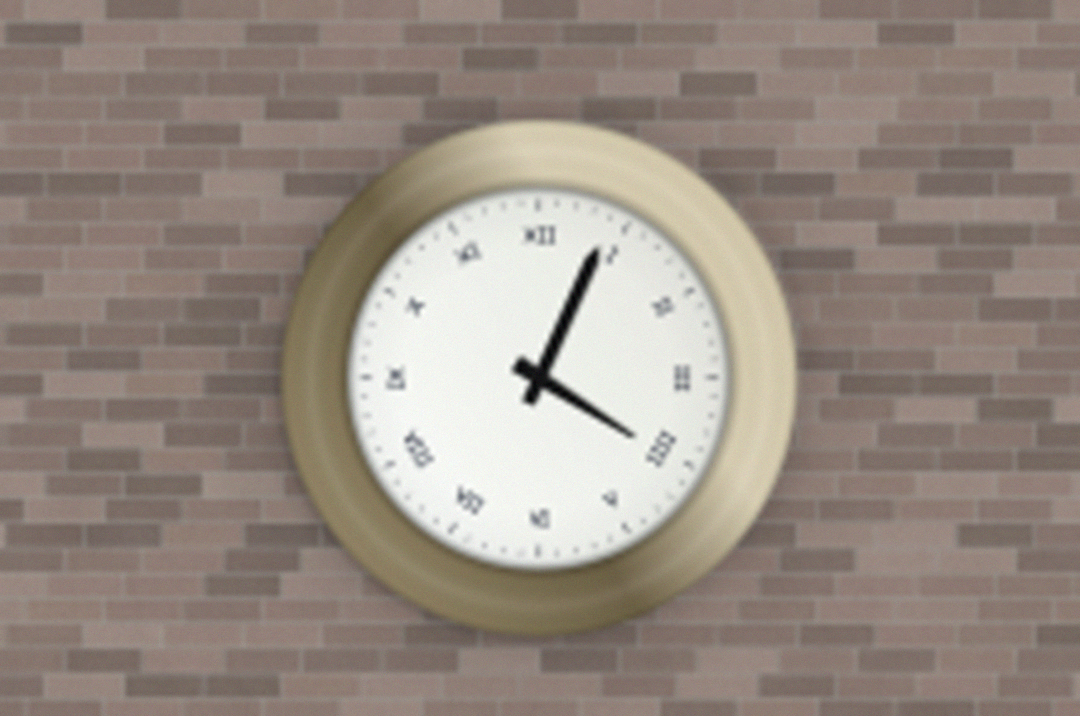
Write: h=4 m=4
